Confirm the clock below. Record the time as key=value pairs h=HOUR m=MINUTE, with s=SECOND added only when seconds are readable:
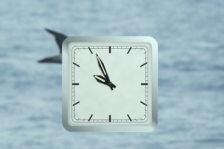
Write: h=9 m=56
